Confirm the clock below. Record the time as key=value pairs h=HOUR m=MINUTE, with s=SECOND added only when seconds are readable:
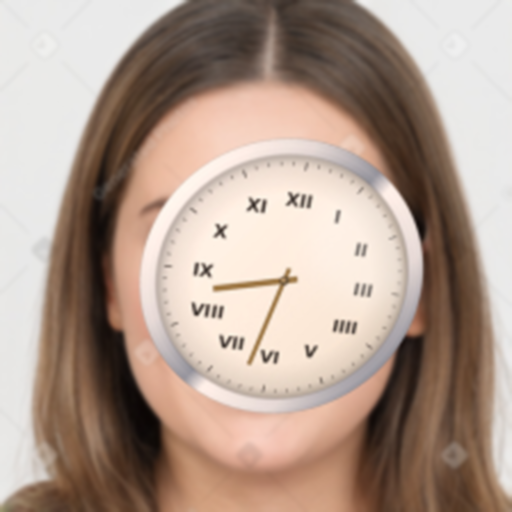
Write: h=8 m=32
